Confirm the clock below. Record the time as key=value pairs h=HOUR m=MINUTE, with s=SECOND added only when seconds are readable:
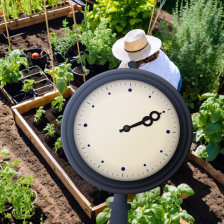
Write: h=2 m=10
